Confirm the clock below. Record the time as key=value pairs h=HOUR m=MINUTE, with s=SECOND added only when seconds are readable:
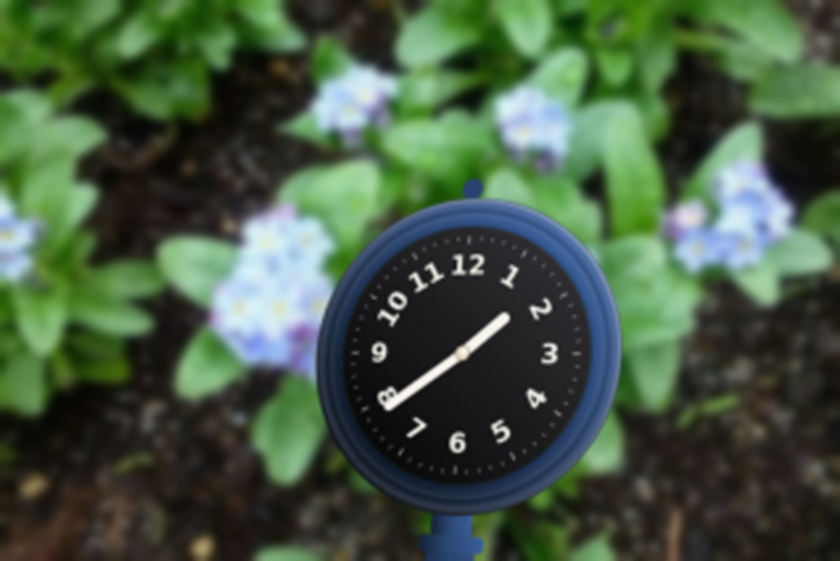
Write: h=1 m=39
